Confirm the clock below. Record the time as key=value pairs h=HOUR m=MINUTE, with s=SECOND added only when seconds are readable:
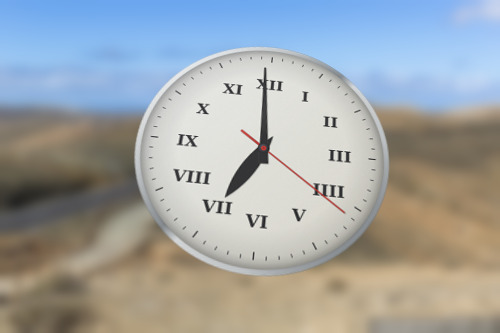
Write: h=6 m=59 s=21
